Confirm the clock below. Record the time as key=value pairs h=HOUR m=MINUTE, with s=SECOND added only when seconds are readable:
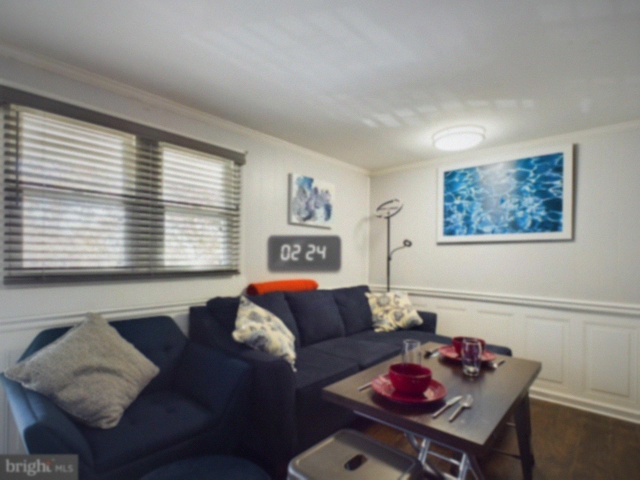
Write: h=2 m=24
